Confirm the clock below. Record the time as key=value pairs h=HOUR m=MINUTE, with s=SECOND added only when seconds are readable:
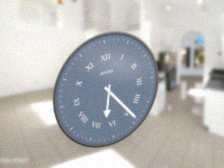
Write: h=6 m=24
